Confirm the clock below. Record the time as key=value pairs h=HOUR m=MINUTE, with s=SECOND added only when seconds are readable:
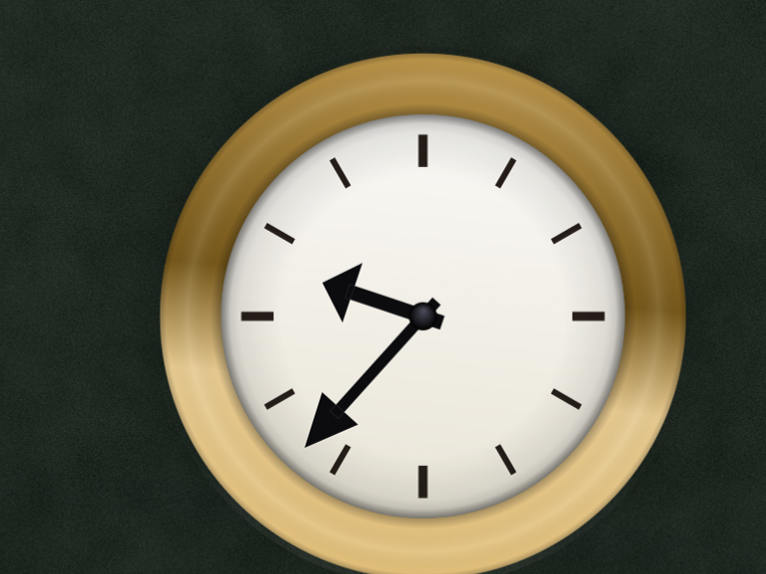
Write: h=9 m=37
